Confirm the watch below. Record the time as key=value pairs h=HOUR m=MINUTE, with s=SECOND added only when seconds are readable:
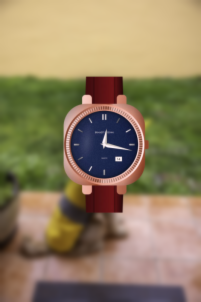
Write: h=12 m=17
